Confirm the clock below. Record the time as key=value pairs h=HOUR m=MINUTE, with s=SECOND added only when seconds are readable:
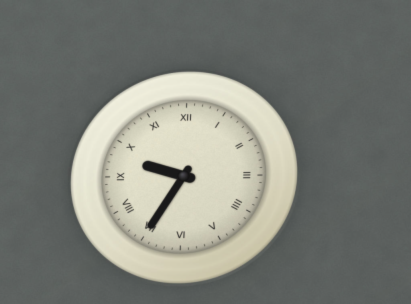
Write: h=9 m=35
